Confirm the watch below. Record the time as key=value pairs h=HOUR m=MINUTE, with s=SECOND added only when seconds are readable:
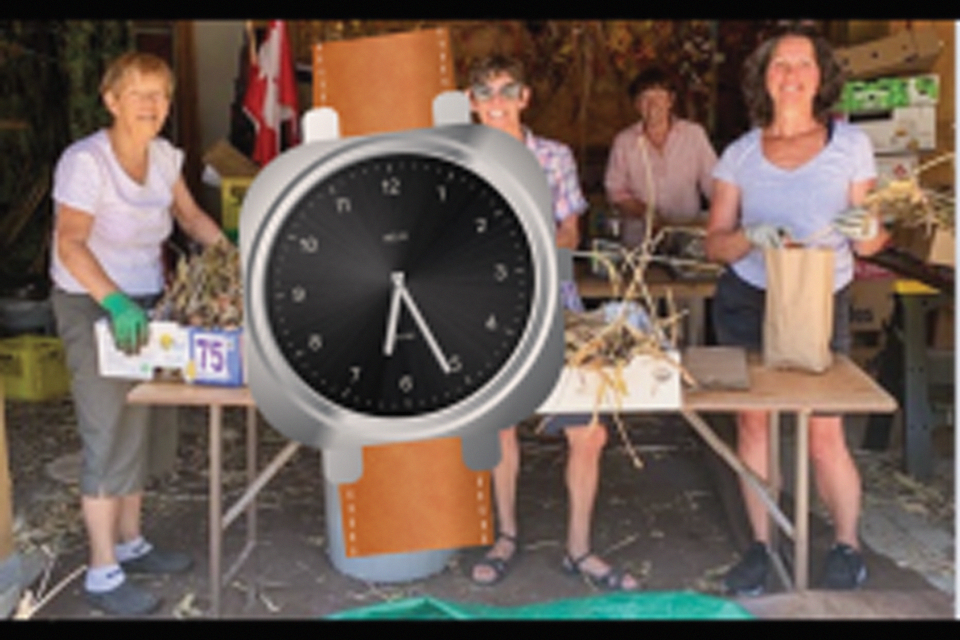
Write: h=6 m=26
